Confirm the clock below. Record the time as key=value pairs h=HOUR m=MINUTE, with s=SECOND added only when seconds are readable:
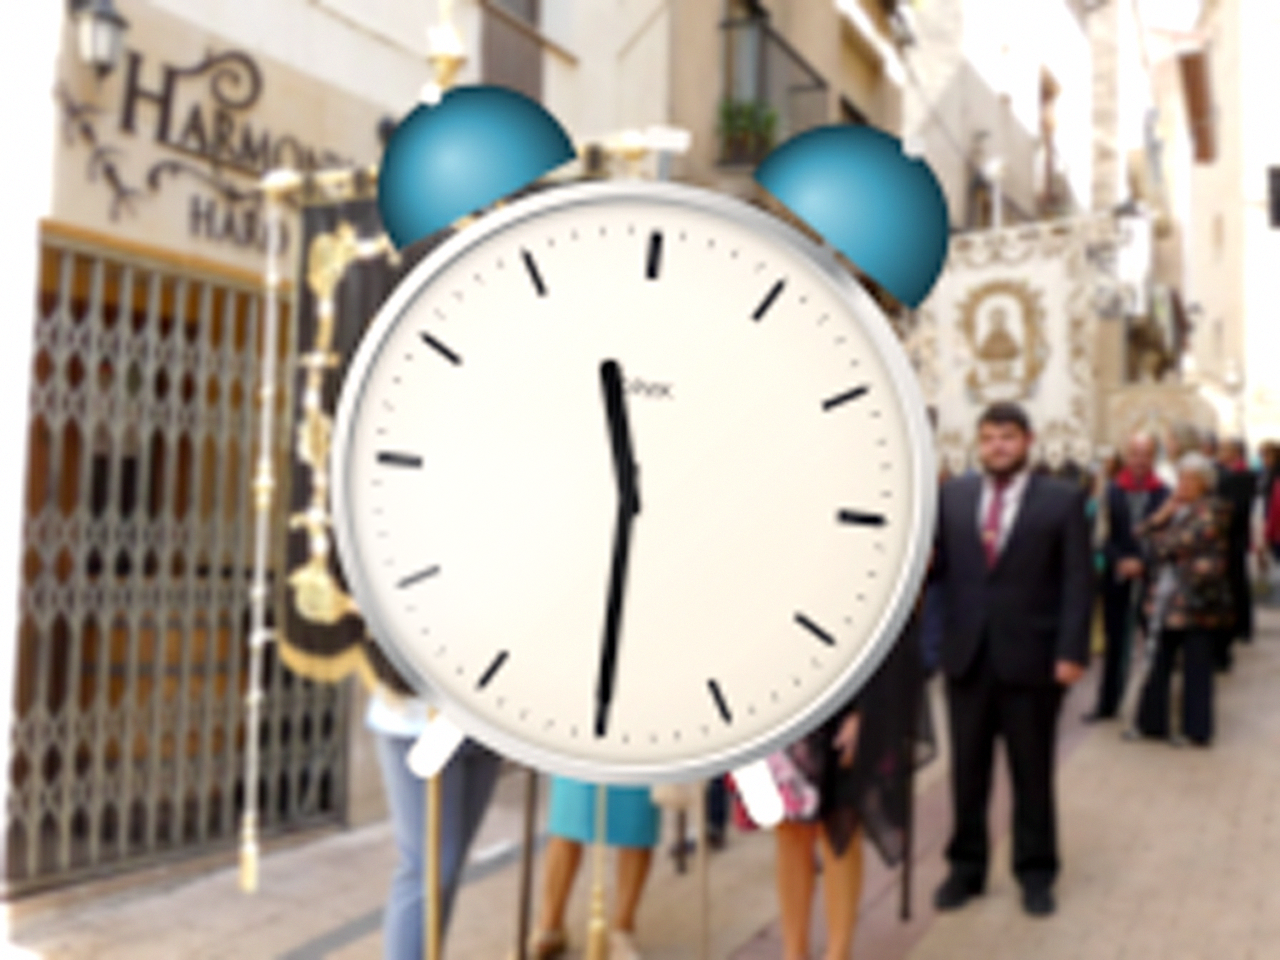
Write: h=11 m=30
